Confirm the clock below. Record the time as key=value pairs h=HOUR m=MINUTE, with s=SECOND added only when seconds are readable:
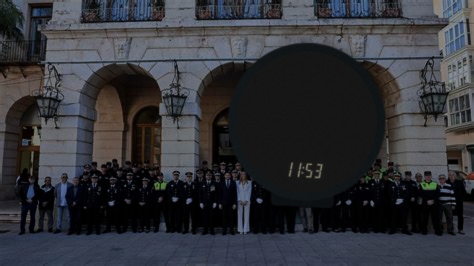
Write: h=11 m=53
